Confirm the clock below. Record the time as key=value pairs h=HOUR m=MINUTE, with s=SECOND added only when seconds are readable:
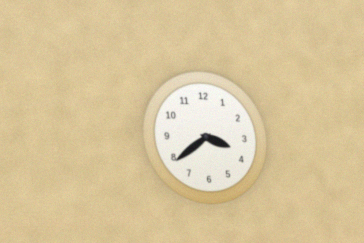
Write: h=3 m=39
